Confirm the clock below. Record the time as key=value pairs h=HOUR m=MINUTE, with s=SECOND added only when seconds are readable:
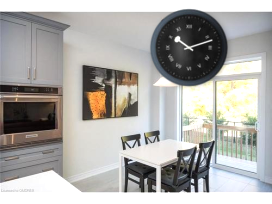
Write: h=10 m=12
